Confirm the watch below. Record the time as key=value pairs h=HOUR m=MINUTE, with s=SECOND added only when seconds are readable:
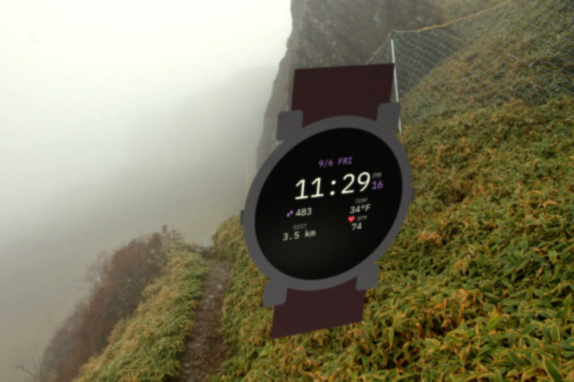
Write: h=11 m=29 s=16
